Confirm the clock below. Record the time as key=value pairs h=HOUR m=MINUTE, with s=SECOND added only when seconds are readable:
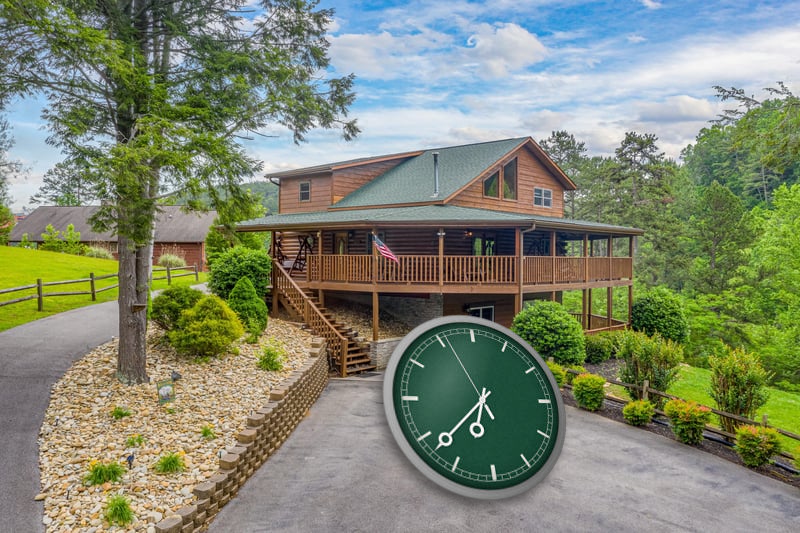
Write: h=6 m=37 s=56
